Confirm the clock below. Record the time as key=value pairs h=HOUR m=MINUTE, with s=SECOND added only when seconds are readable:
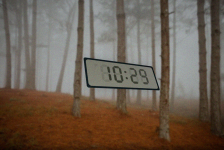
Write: h=10 m=29
